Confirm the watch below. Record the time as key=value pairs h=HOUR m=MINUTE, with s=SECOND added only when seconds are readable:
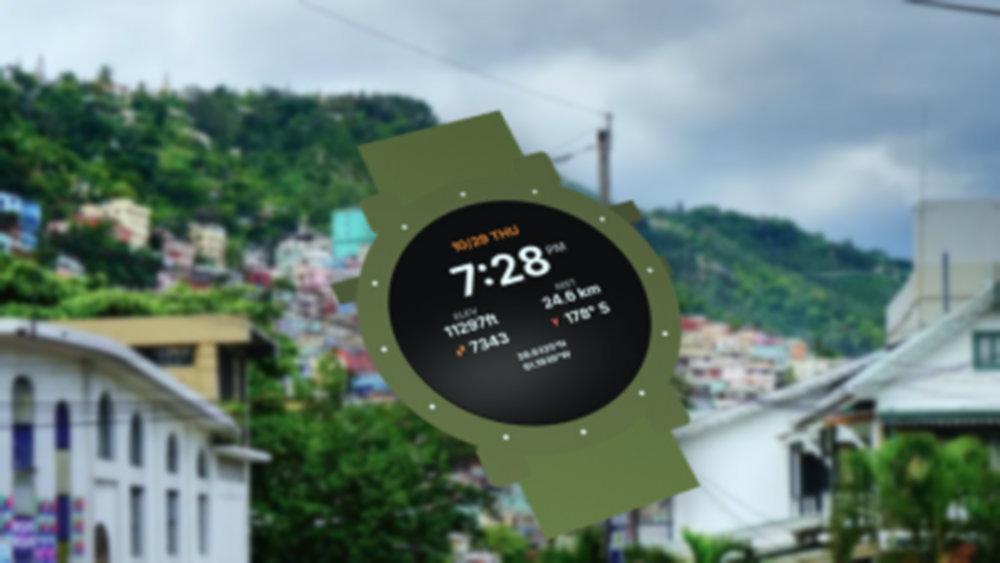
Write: h=7 m=28
